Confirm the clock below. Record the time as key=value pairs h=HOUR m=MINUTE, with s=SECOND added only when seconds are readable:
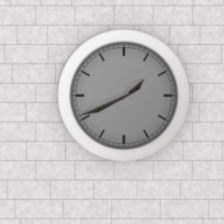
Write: h=1 m=41
